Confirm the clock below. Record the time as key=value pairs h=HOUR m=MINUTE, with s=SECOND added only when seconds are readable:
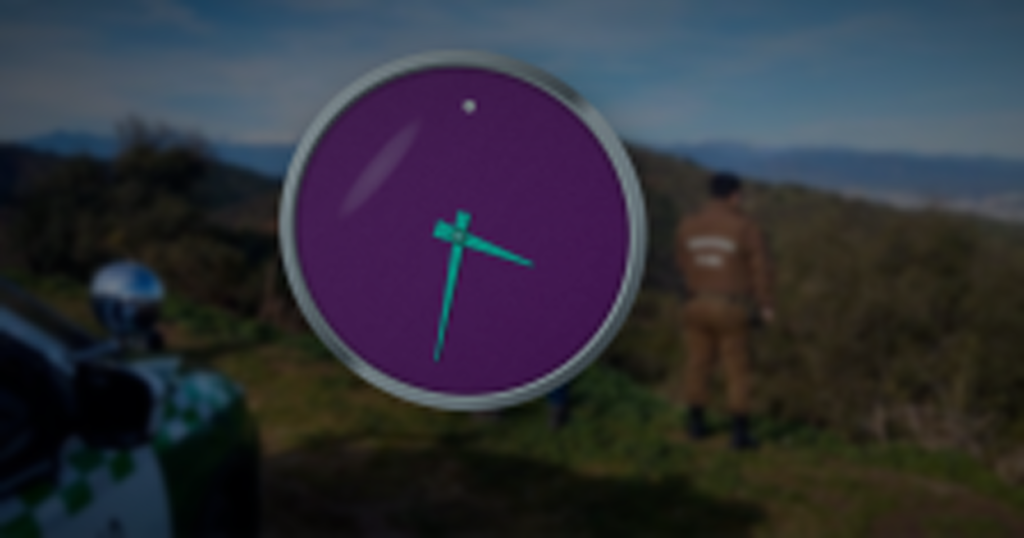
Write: h=3 m=31
